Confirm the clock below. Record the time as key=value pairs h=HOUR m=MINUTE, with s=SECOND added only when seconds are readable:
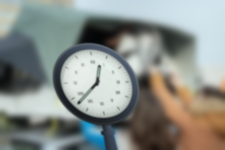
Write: h=12 m=38
